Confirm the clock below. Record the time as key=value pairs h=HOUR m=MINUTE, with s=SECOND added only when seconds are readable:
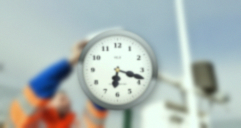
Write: h=6 m=18
